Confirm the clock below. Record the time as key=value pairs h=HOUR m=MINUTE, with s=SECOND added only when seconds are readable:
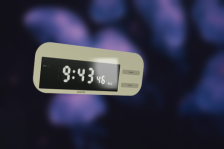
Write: h=9 m=43 s=46
